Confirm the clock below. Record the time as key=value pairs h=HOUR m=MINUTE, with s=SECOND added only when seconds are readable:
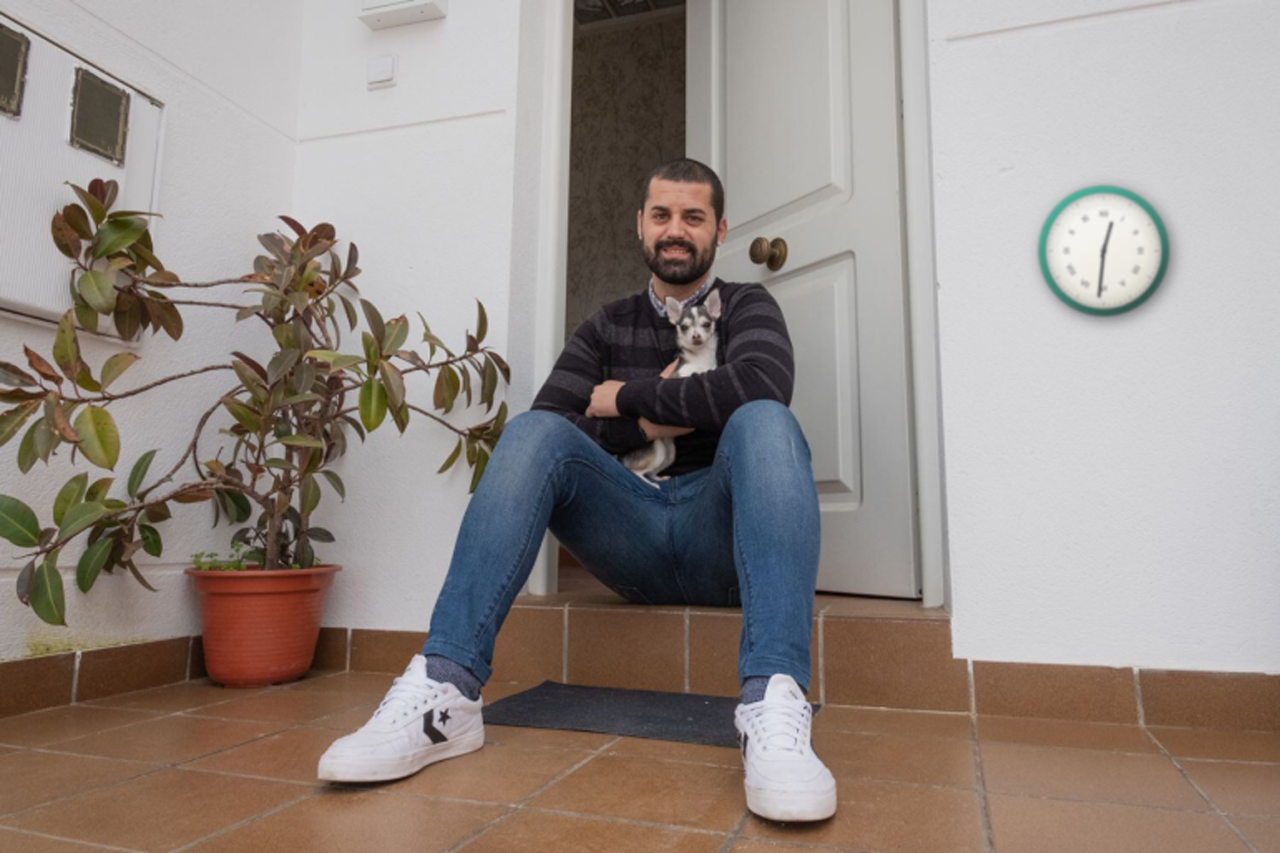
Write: h=12 m=31
